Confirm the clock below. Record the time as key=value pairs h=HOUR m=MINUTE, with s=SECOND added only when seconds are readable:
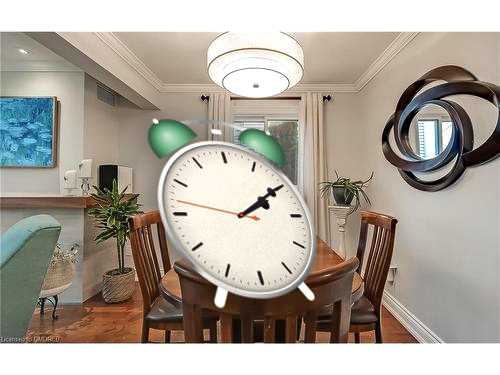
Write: h=2 m=9 s=47
